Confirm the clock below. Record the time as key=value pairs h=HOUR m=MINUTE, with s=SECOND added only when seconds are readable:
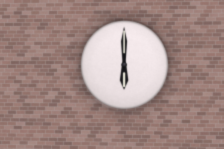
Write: h=6 m=0
